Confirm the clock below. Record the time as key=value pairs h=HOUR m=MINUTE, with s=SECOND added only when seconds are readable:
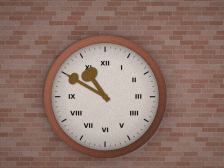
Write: h=10 m=50
